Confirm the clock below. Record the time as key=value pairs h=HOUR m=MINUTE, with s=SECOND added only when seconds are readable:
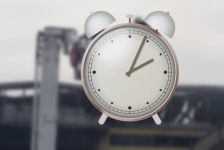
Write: h=2 m=4
